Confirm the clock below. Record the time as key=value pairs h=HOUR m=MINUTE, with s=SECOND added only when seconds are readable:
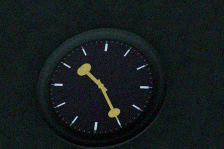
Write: h=10 m=25
